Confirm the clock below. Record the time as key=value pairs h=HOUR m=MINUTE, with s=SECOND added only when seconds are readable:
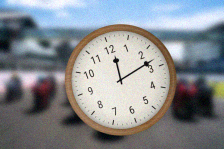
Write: h=12 m=13
